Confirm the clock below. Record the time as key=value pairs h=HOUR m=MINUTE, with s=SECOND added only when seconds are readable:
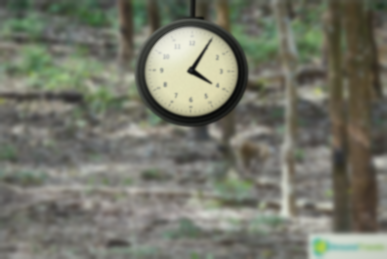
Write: h=4 m=5
